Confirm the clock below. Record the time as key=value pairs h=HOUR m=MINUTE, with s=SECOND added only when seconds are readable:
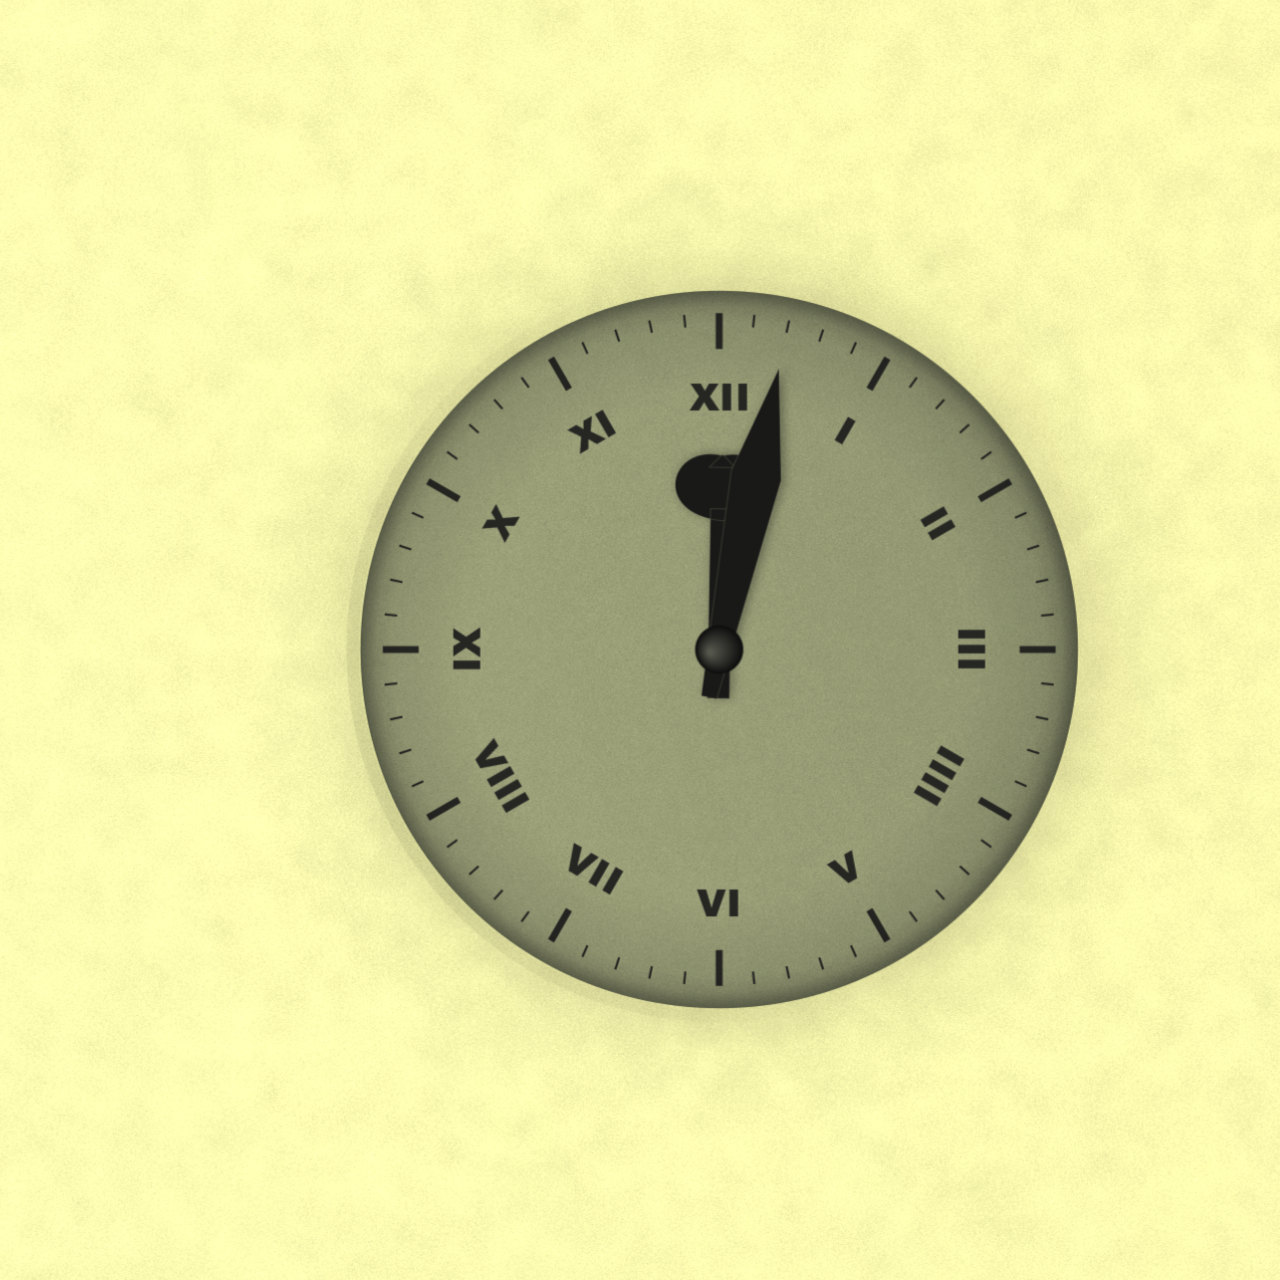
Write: h=12 m=2
